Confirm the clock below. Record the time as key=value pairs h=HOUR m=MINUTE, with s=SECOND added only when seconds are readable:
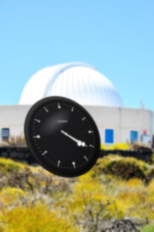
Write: h=4 m=21
